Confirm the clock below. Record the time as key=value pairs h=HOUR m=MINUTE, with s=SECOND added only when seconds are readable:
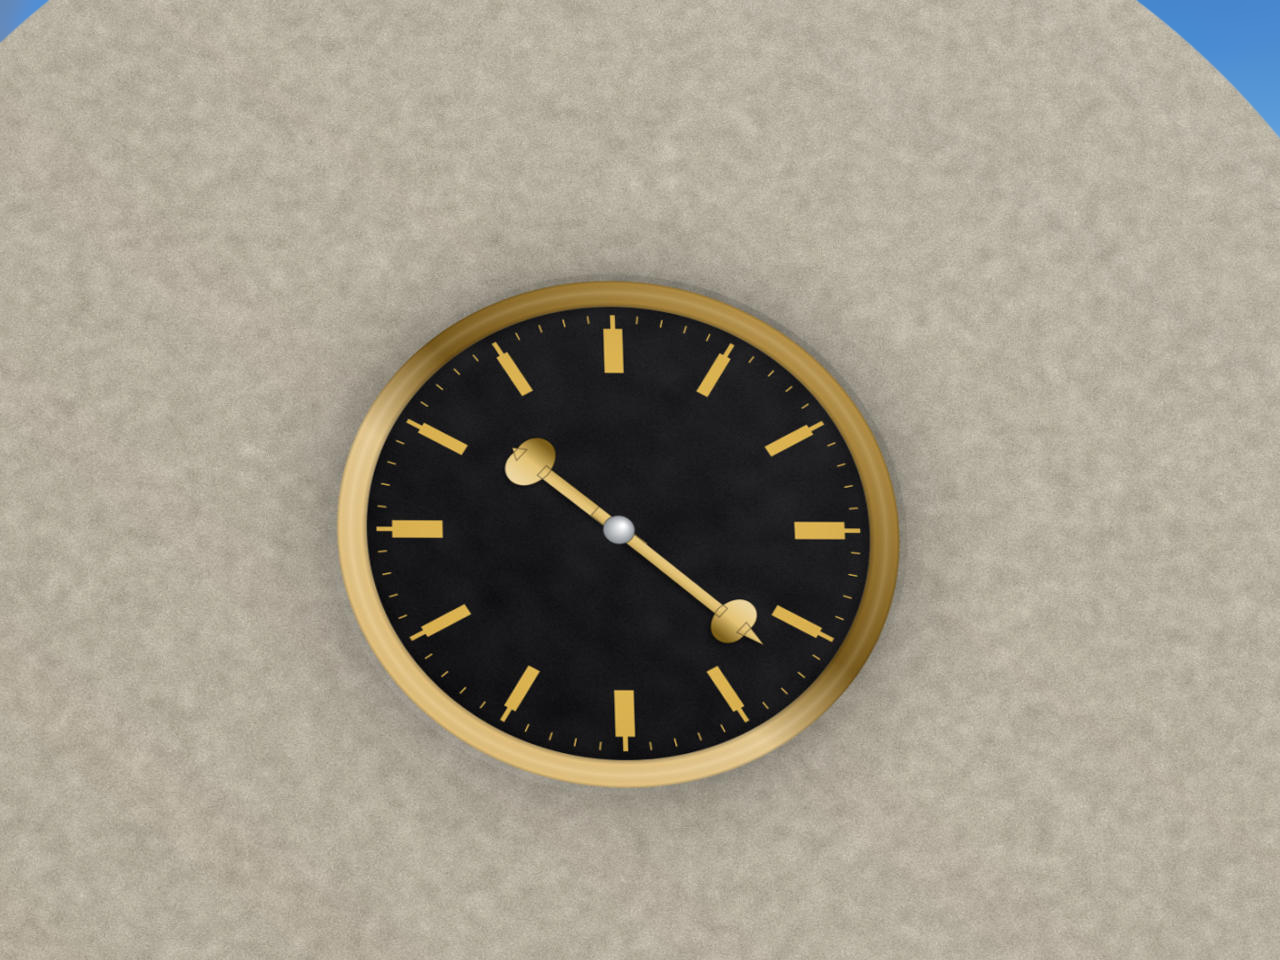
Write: h=10 m=22
